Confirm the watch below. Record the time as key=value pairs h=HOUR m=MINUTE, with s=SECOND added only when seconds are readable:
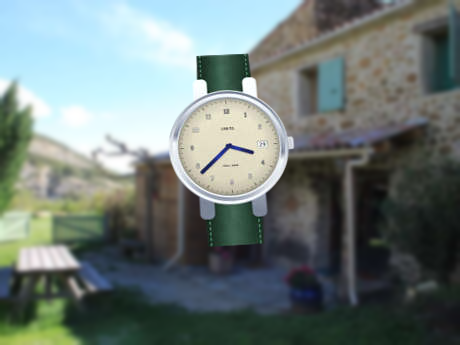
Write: h=3 m=38
